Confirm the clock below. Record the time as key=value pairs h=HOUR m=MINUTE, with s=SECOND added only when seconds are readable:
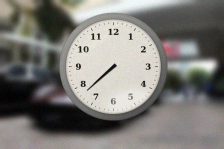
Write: h=7 m=38
